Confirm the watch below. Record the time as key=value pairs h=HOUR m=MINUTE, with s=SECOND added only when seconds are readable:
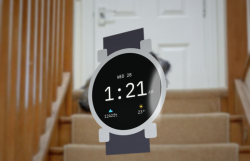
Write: h=1 m=21
